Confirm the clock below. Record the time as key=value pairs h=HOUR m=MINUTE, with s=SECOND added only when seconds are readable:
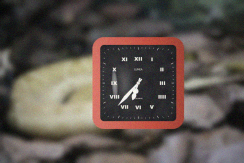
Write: h=6 m=37
